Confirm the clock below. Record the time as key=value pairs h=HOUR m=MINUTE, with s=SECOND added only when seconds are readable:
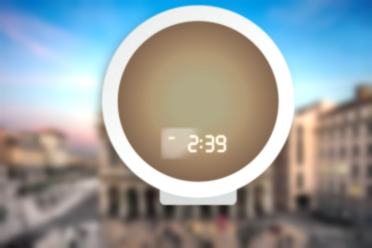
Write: h=2 m=39
